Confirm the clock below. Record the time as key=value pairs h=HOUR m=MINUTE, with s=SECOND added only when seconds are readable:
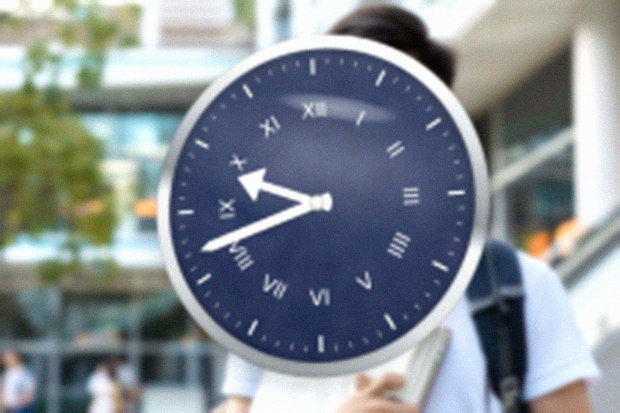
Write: h=9 m=42
